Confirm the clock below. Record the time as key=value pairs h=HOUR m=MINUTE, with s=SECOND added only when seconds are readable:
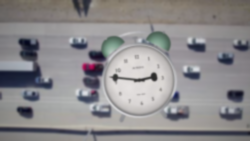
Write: h=2 m=47
